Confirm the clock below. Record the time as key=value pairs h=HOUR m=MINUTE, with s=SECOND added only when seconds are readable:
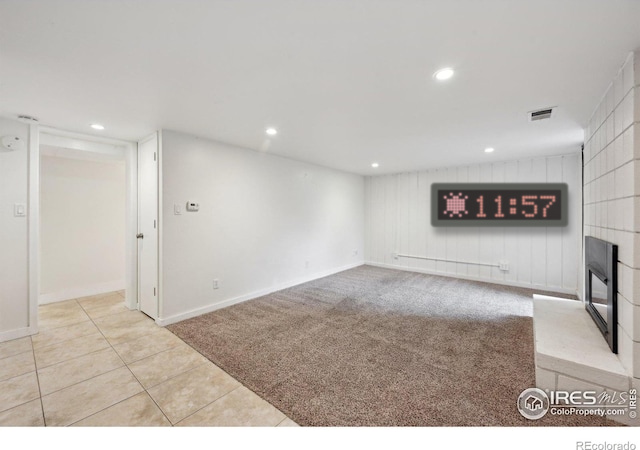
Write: h=11 m=57
